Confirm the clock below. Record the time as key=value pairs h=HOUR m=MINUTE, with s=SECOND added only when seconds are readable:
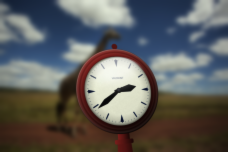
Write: h=2 m=39
